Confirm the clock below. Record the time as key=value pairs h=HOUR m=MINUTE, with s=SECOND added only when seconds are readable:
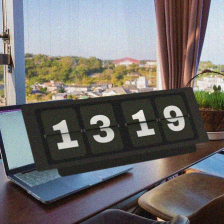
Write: h=13 m=19
